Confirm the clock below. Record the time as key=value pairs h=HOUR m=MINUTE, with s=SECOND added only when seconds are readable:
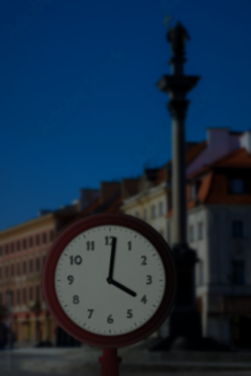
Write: h=4 m=1
